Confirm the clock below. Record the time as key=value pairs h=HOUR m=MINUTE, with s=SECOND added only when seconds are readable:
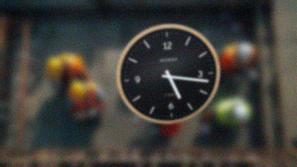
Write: h=5 m=17
